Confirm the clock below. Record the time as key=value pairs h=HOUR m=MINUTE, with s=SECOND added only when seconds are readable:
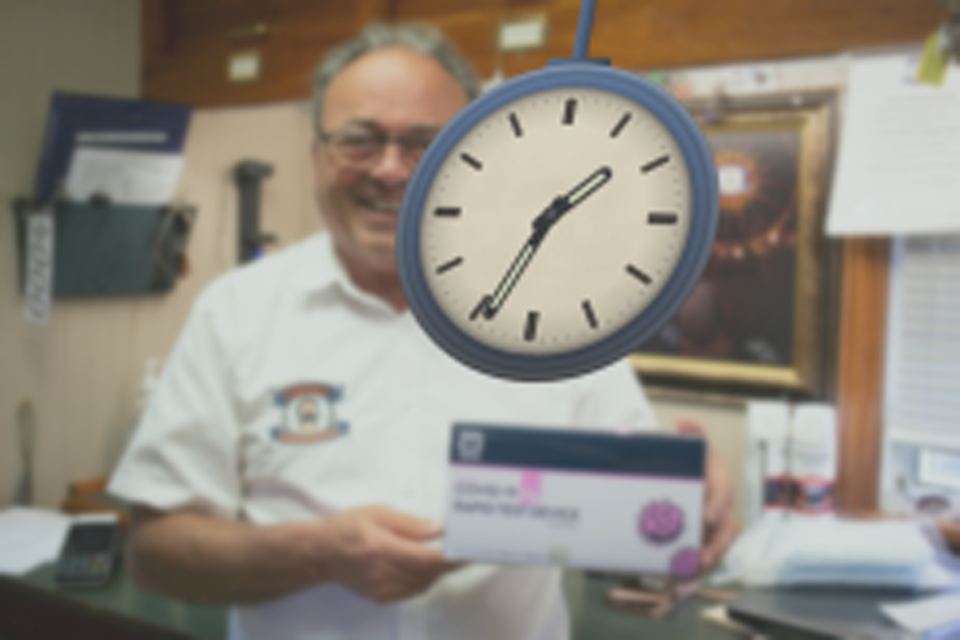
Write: h=1 m=34
